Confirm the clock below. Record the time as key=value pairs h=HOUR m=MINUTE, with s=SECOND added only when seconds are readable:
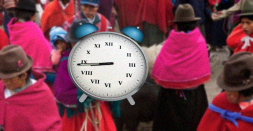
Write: h=8 m=44
